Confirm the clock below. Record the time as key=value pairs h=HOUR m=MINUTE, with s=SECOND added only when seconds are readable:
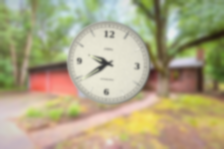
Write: h=9 m=39
